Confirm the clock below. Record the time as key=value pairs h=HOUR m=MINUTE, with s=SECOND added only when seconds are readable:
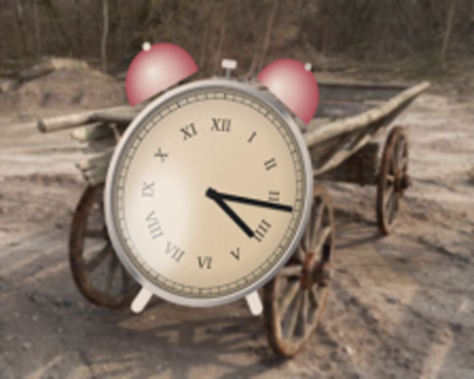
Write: h=4 m=16
